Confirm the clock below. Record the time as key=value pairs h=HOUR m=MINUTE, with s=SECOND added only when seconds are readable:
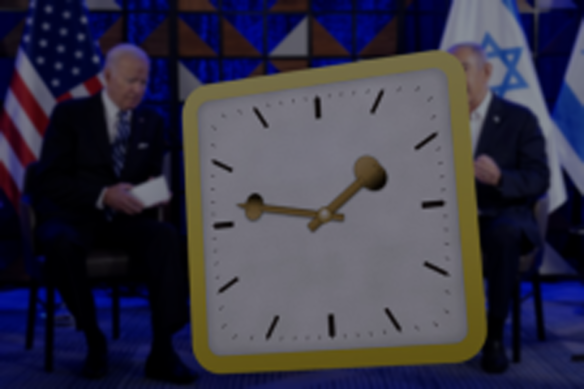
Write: h=1 m=47
